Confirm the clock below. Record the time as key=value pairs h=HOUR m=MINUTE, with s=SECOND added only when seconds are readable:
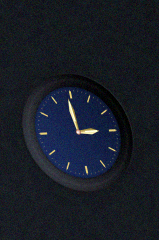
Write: h=2 m=59
